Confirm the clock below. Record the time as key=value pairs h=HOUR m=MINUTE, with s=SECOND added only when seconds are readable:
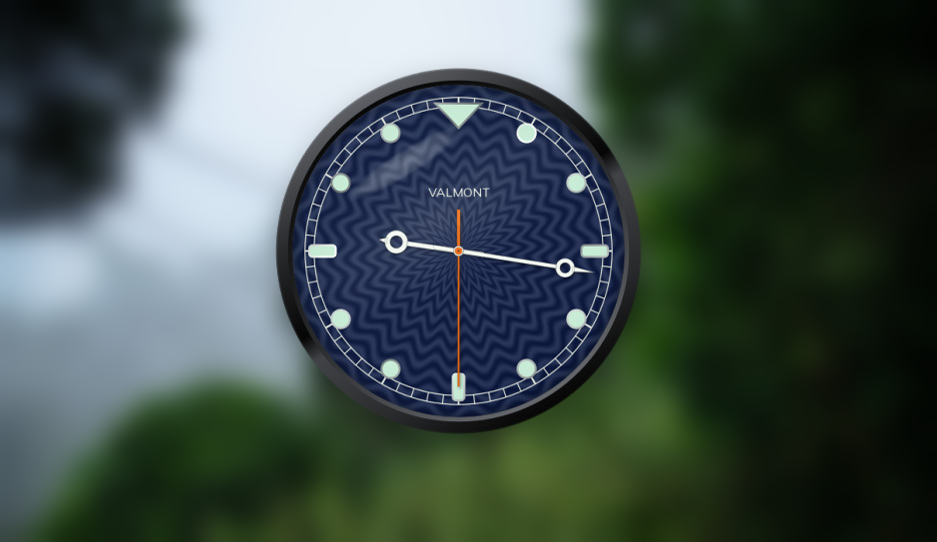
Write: h=9 m=16 s=30
